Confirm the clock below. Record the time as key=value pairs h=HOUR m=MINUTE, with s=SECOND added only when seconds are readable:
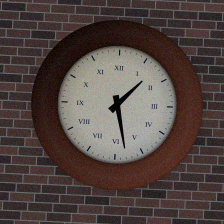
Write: h=1 m=28
